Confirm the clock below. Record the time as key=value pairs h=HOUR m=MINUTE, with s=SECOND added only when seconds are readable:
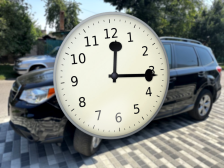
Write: h=12 m=16
